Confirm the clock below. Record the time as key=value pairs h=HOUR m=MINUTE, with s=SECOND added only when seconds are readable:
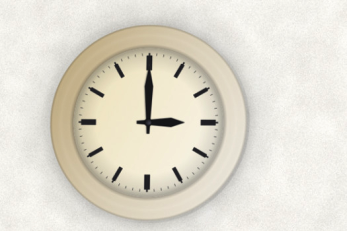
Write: h=3 m=0
